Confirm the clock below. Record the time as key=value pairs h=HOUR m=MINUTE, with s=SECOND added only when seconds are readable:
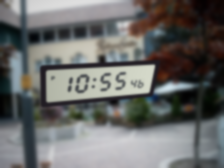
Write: h=10 m=55
